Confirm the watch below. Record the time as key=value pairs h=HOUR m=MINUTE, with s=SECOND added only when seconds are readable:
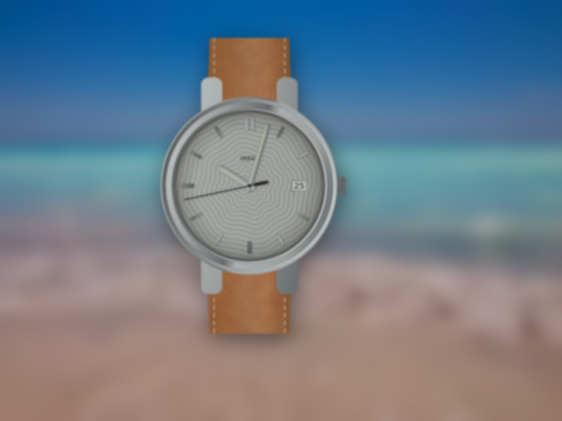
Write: h=10 m=2 s=43
